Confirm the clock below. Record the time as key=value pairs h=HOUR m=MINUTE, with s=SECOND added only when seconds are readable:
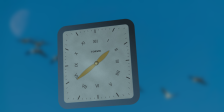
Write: h=1 m=39
